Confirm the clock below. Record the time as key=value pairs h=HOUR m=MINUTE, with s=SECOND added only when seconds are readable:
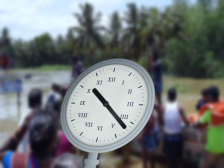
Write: h=10 m=22
